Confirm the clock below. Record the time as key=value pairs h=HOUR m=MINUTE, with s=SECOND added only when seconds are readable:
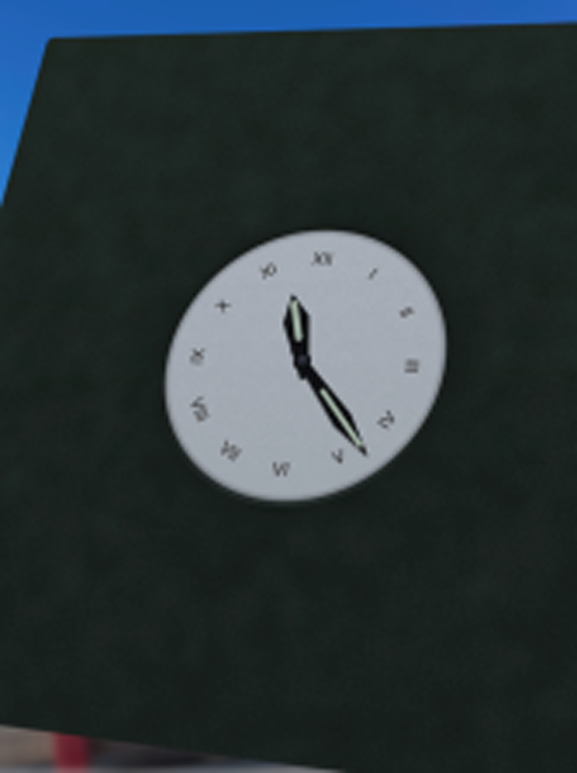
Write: h=11 m=23
